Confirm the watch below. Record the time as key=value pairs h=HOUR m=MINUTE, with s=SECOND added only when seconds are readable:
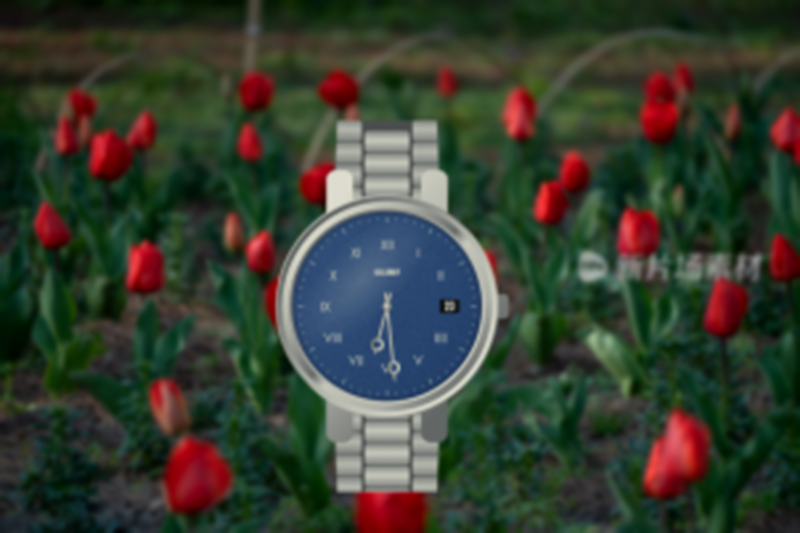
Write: h=6 m=29
